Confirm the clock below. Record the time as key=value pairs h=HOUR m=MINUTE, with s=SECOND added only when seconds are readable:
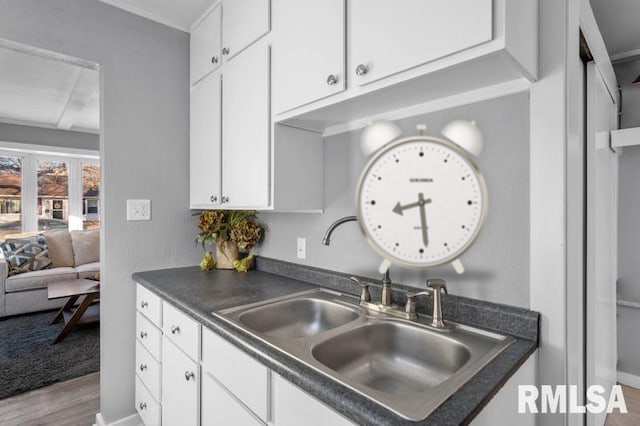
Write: h=8 m=29
